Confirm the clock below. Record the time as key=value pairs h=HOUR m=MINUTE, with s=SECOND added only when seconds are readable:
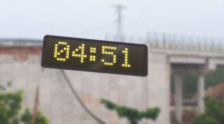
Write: h=4 m=51
